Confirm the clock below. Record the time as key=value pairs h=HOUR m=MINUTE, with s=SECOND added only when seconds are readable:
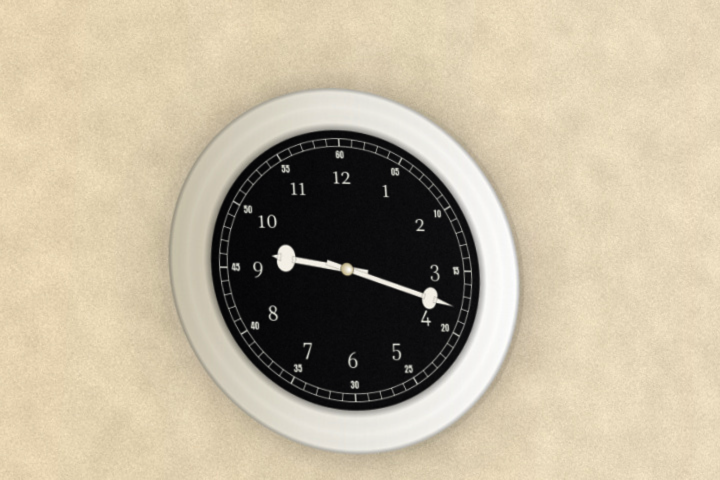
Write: h=9 m=18
